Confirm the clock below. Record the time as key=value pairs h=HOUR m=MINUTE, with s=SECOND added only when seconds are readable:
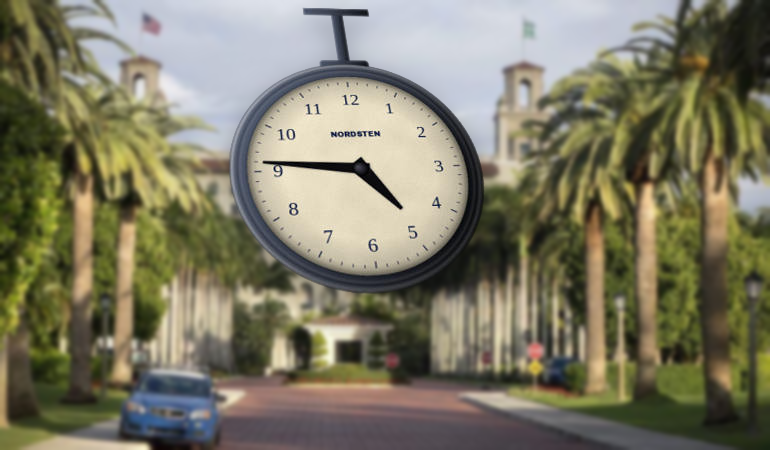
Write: h=4 m=46
